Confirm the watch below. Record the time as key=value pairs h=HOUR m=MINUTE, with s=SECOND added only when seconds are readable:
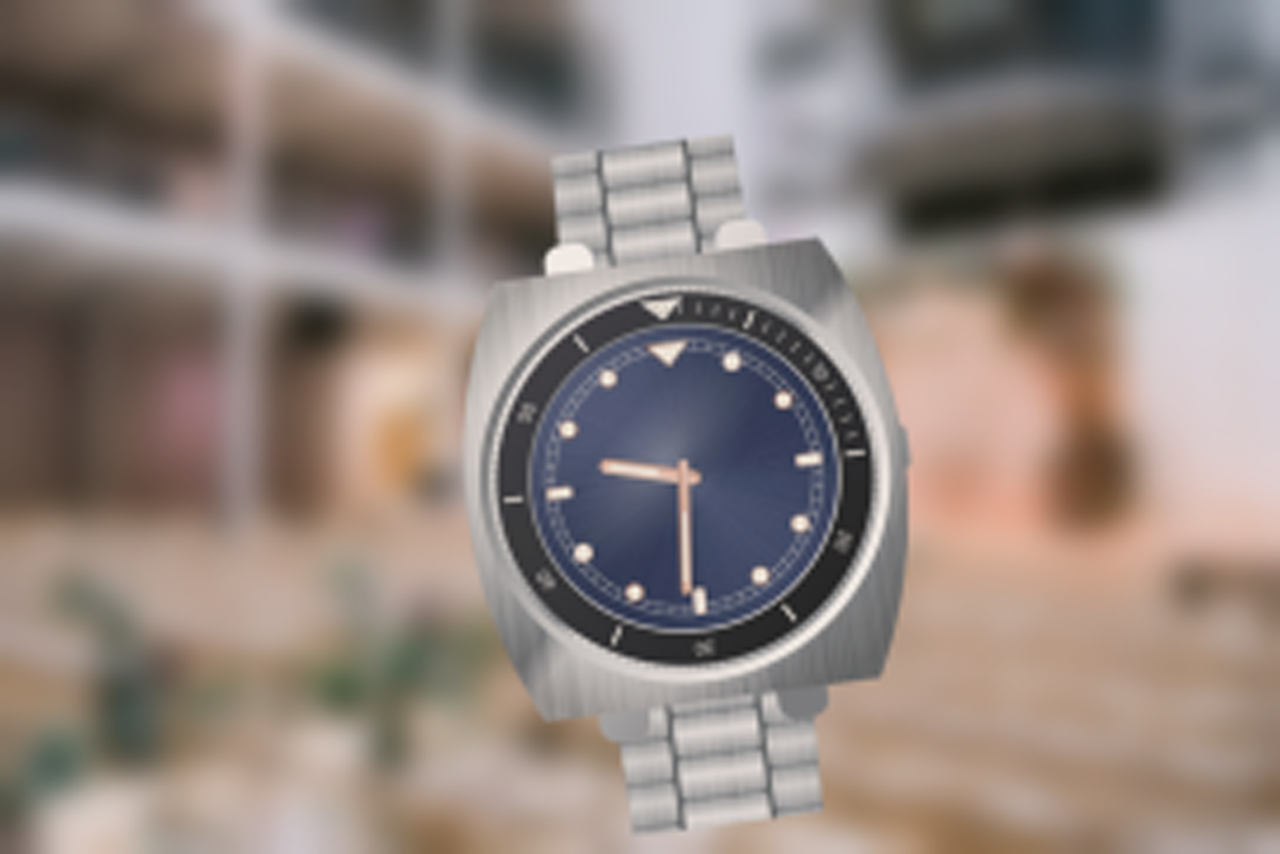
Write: h=9 m=31
